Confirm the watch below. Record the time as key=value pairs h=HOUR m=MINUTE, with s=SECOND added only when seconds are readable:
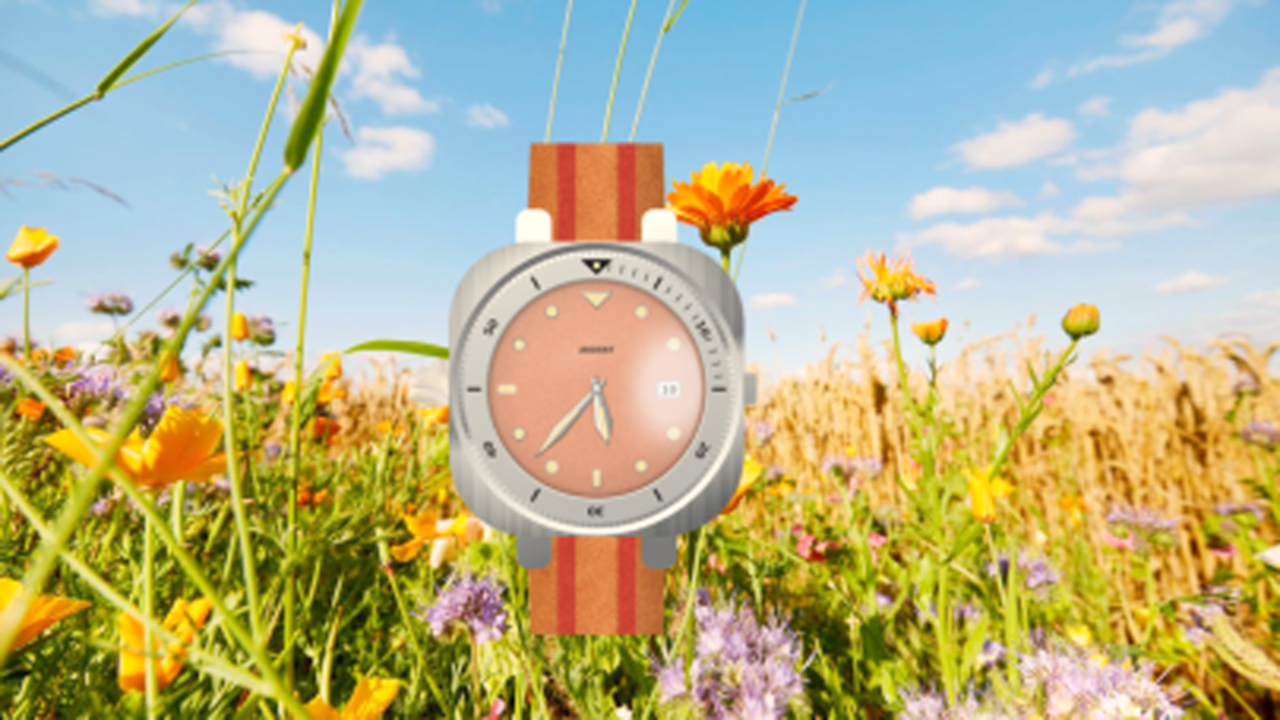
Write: h=5 m=37
